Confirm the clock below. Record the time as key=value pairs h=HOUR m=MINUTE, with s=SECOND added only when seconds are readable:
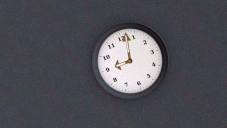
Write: h=9 m=2
